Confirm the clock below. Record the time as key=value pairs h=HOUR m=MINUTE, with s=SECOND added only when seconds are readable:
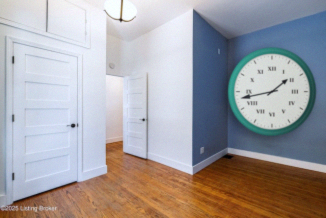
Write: h=1 m=43
